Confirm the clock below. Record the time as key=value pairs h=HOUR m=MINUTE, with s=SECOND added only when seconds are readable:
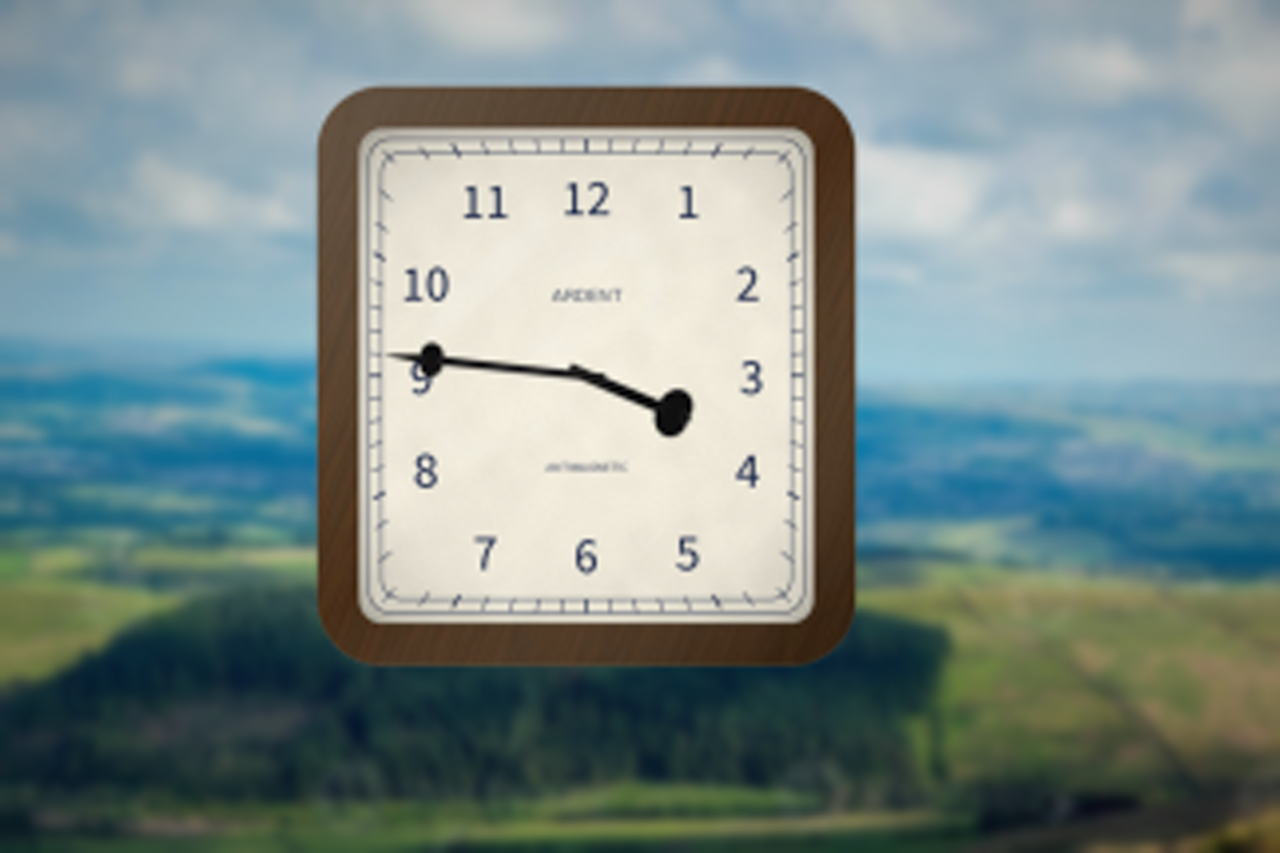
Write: h=3 m=46
